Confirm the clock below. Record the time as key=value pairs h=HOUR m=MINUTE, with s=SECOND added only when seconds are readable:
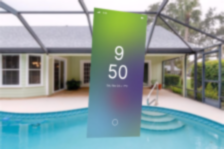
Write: h=9 m=50
